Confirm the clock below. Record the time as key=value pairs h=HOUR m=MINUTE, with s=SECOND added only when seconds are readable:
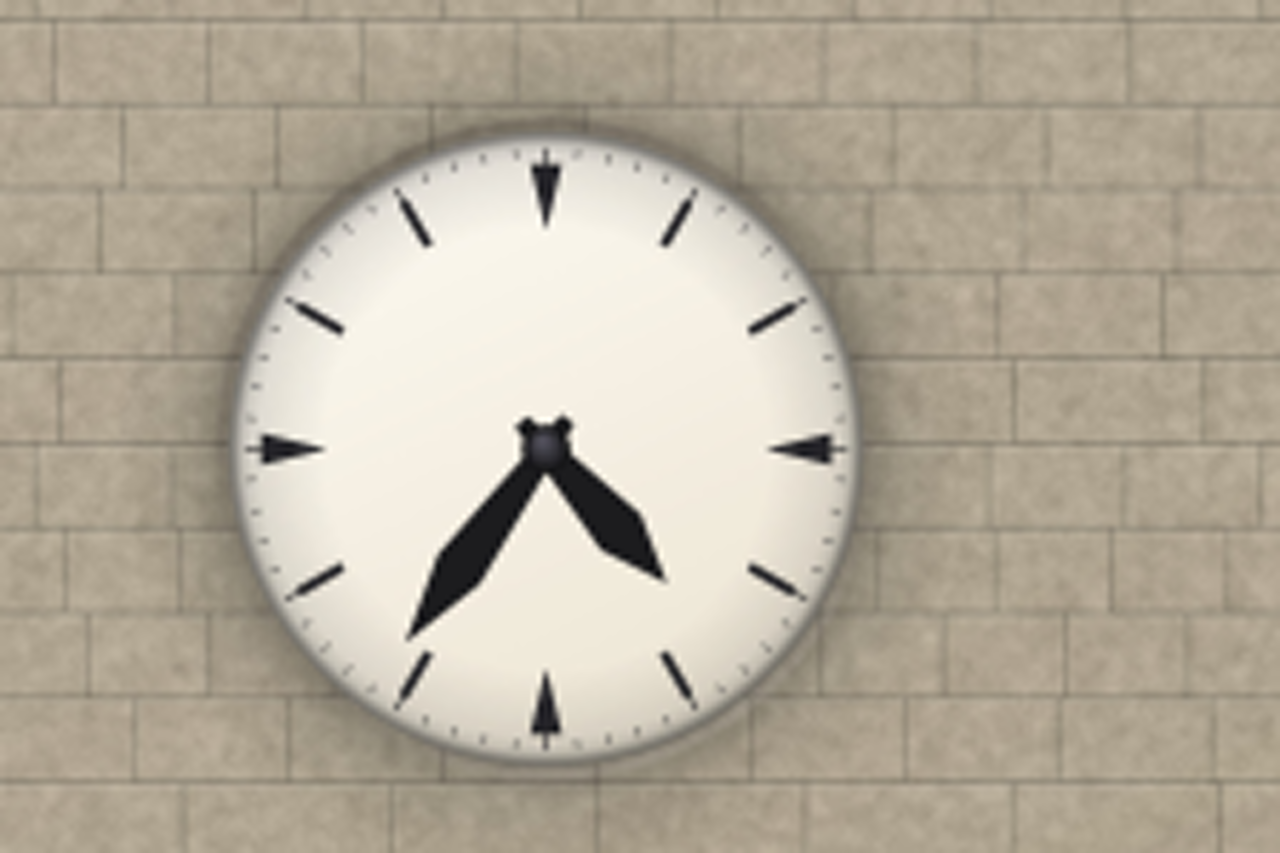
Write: h=4 m=36
